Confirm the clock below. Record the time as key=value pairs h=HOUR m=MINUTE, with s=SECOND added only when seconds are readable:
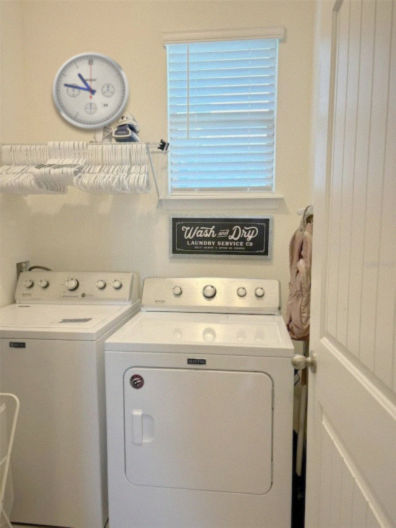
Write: h=10 m=47
